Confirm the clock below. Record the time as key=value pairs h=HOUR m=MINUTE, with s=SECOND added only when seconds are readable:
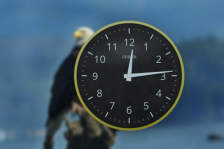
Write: h=12 m=14
